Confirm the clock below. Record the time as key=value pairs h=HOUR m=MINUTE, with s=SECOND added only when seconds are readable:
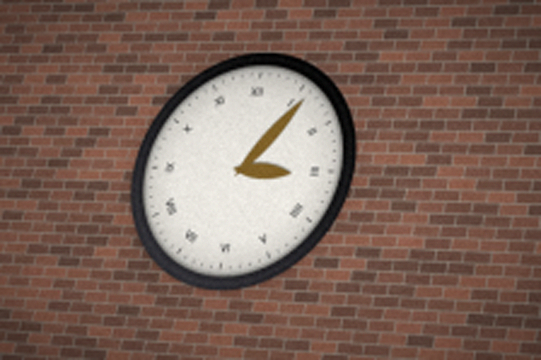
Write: h=3 m=6
